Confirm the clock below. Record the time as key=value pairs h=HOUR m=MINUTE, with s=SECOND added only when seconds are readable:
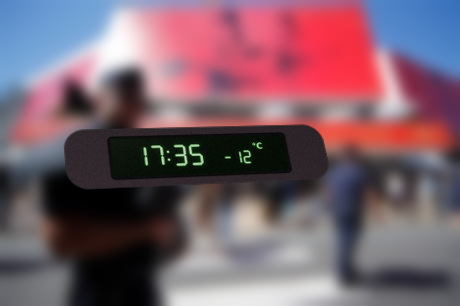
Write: h=17 m=35
